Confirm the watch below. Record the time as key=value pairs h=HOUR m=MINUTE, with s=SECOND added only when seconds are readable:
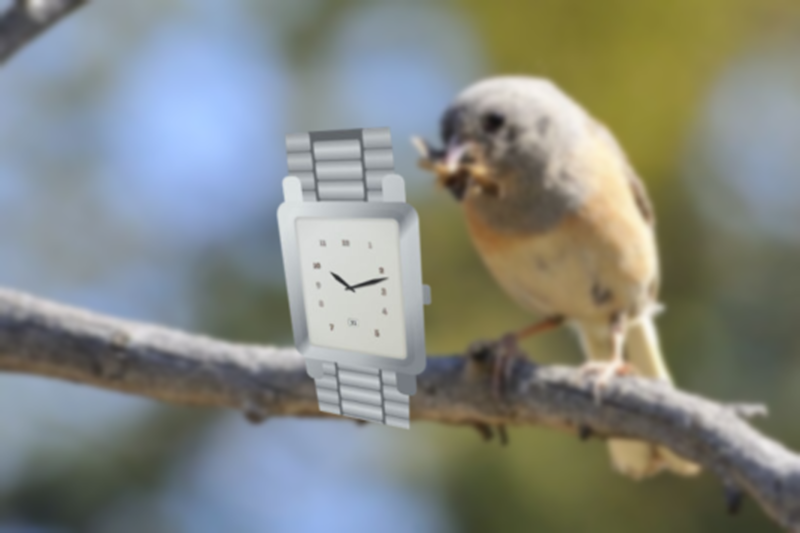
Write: h=10 m=12
